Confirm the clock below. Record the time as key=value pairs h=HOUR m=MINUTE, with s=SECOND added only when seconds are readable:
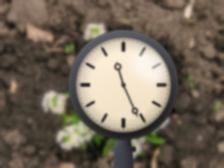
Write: h=11 m=26
